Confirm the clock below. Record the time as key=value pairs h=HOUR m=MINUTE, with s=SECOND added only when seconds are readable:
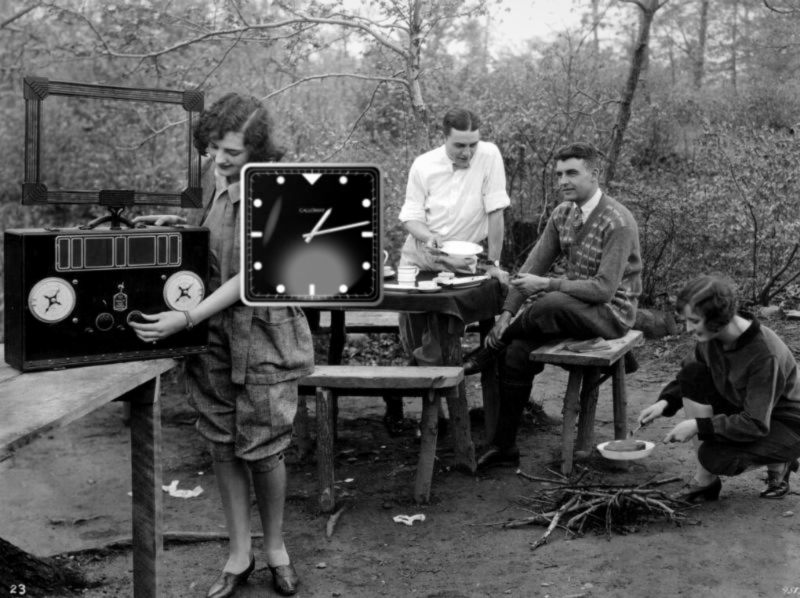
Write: h=1 m=13
